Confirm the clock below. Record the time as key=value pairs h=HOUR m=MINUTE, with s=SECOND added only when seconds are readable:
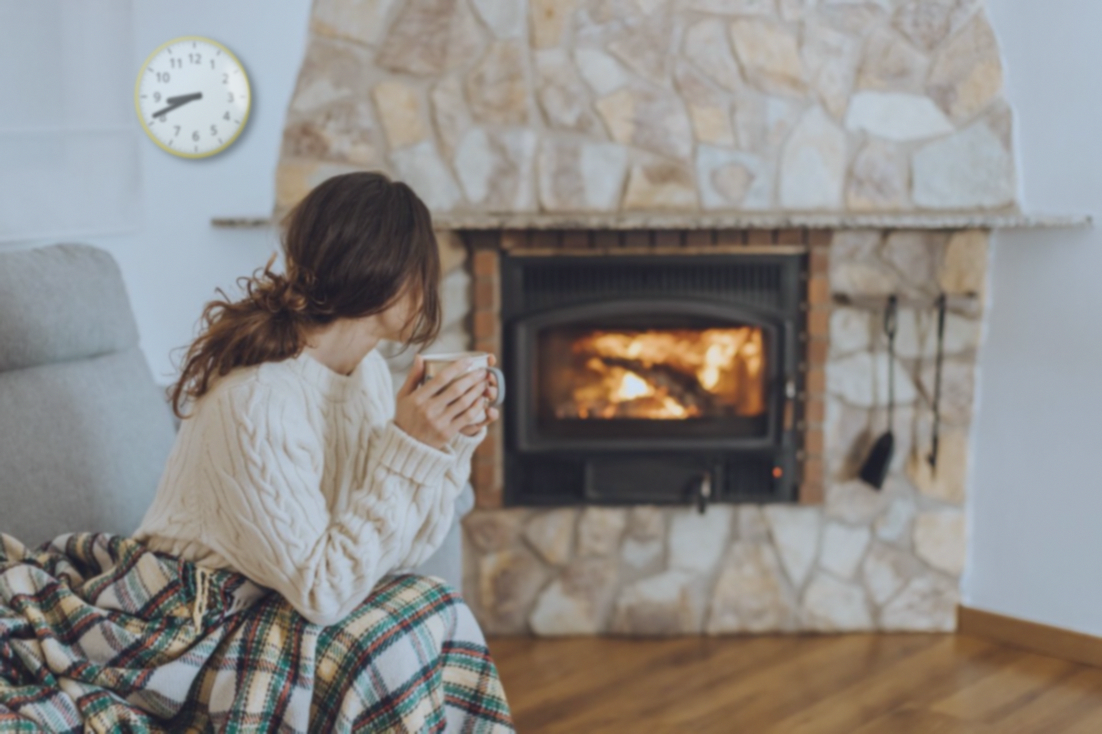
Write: h=8 m=41
